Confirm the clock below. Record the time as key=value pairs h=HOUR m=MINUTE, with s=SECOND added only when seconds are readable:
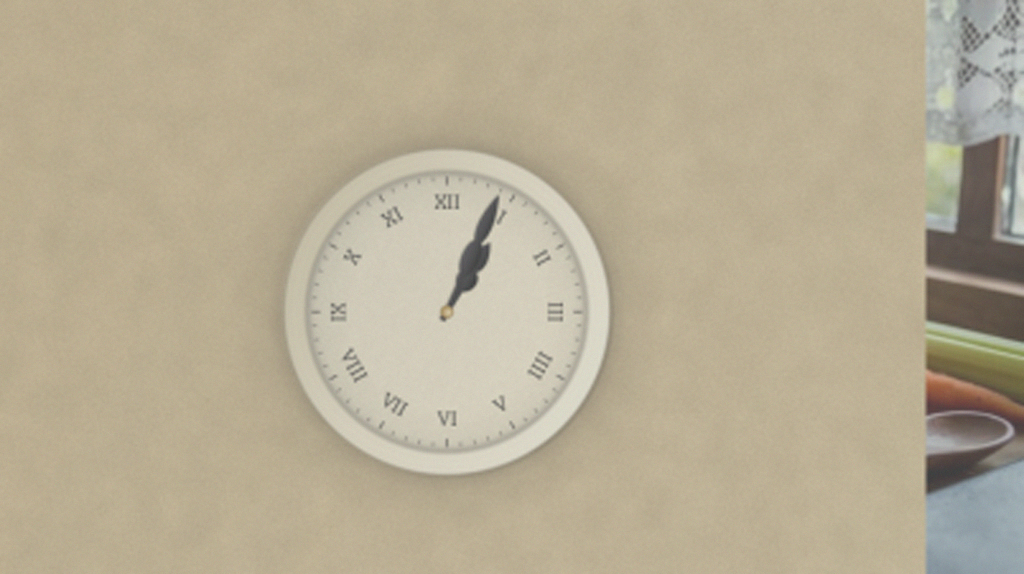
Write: h=1 m=4
